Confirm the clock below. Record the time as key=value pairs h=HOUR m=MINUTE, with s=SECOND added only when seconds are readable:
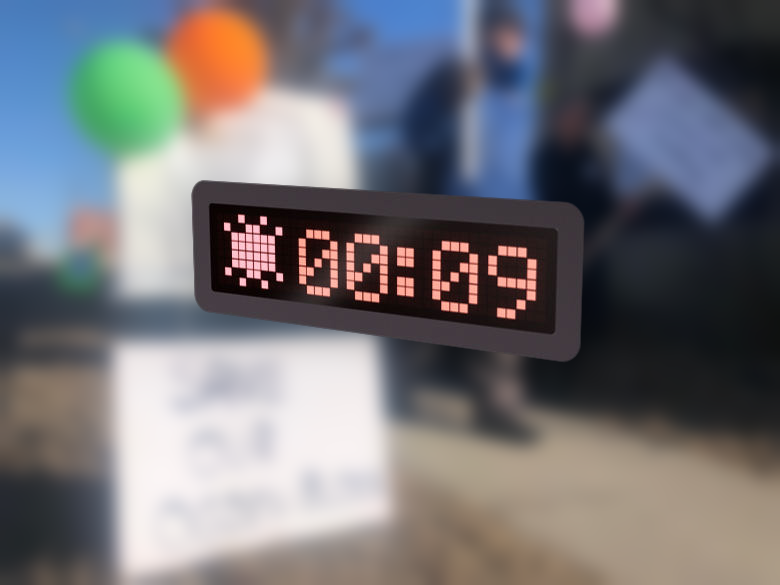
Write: h=0 m=9
